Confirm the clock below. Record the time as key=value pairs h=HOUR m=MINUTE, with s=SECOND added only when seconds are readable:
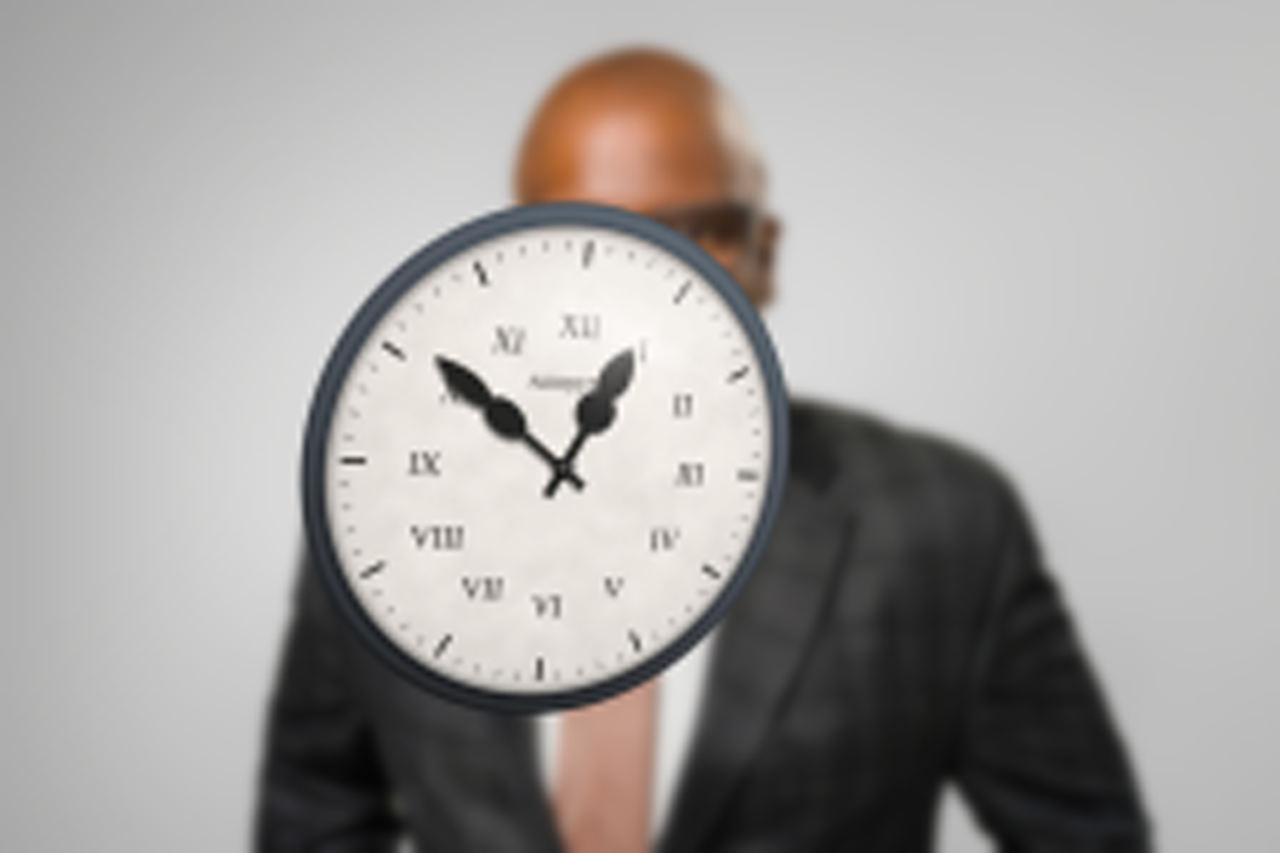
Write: h=12 m=51
